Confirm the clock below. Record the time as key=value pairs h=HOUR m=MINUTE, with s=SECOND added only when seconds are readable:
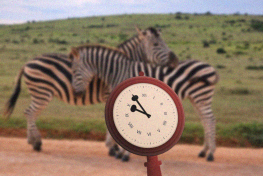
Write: h=9 m=55
